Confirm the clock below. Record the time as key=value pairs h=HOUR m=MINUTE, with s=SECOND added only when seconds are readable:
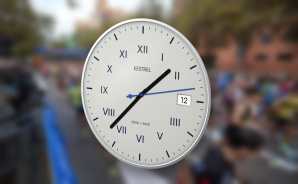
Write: h=1 m=37 s=13
